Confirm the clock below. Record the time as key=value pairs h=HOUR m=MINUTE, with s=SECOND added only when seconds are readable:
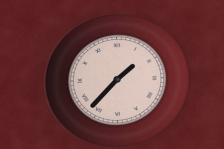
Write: h=1 m=37
